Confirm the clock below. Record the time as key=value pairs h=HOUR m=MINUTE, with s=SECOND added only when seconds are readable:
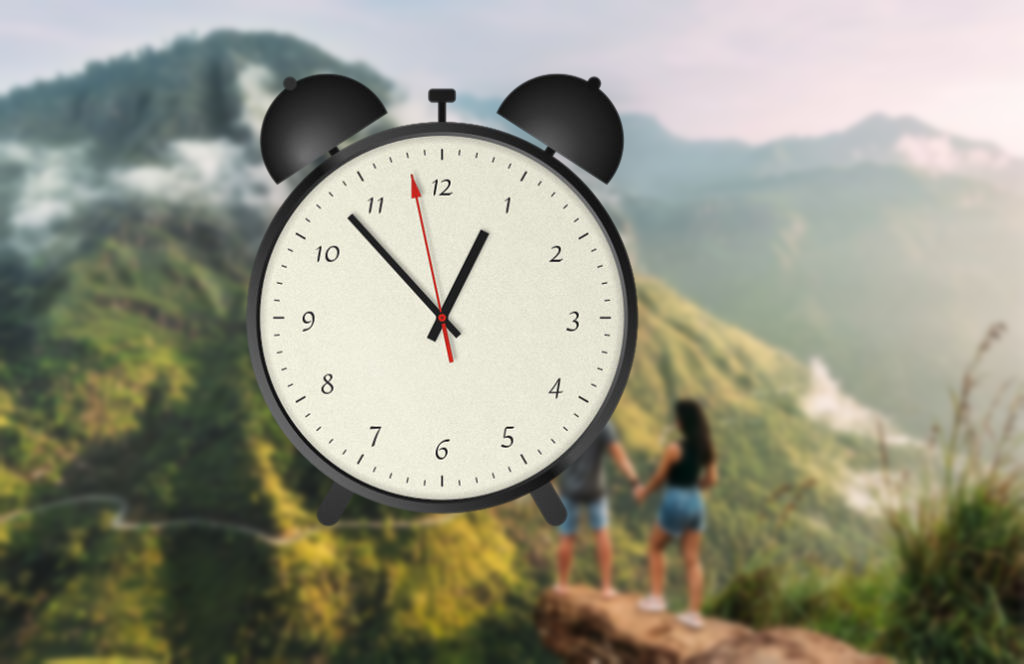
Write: h=12 m=52 s=58
